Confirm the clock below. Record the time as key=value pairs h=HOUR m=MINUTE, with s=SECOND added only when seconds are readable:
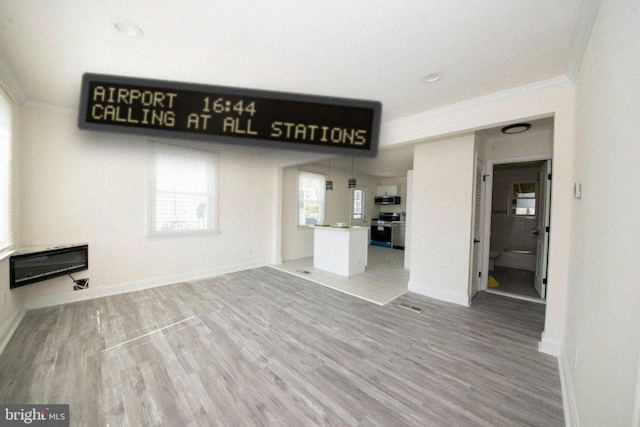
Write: h=16 m=44
